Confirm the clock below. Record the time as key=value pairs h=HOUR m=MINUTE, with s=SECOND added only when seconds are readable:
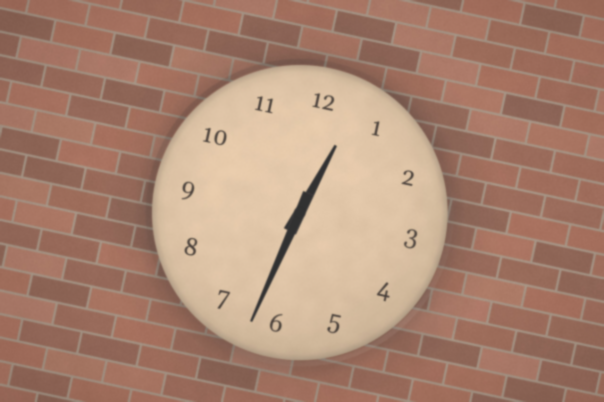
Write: h=12 m=32
